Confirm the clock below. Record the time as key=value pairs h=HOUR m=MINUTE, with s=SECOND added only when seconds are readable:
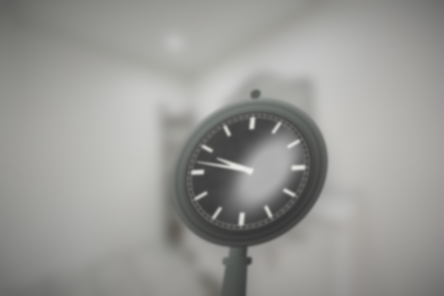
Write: h=9 m=47
